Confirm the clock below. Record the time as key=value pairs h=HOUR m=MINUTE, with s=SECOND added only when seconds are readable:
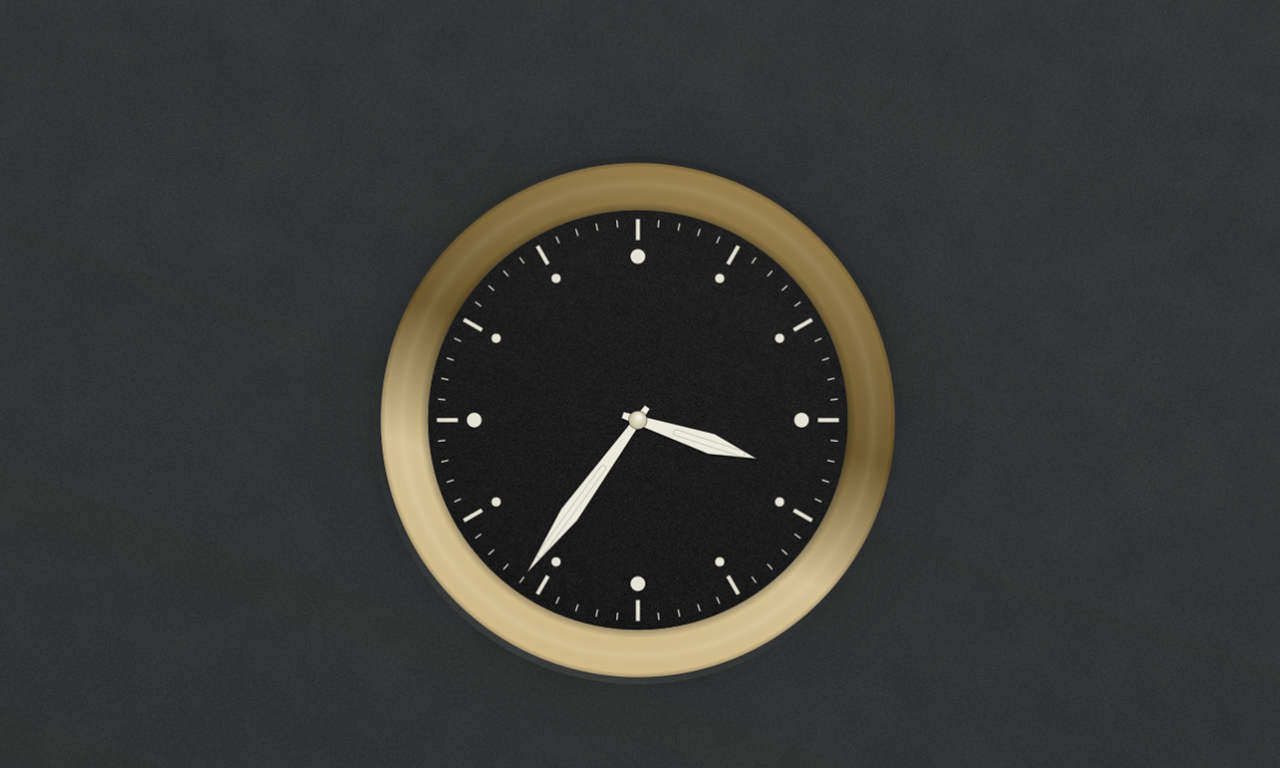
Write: h=3 m=36
